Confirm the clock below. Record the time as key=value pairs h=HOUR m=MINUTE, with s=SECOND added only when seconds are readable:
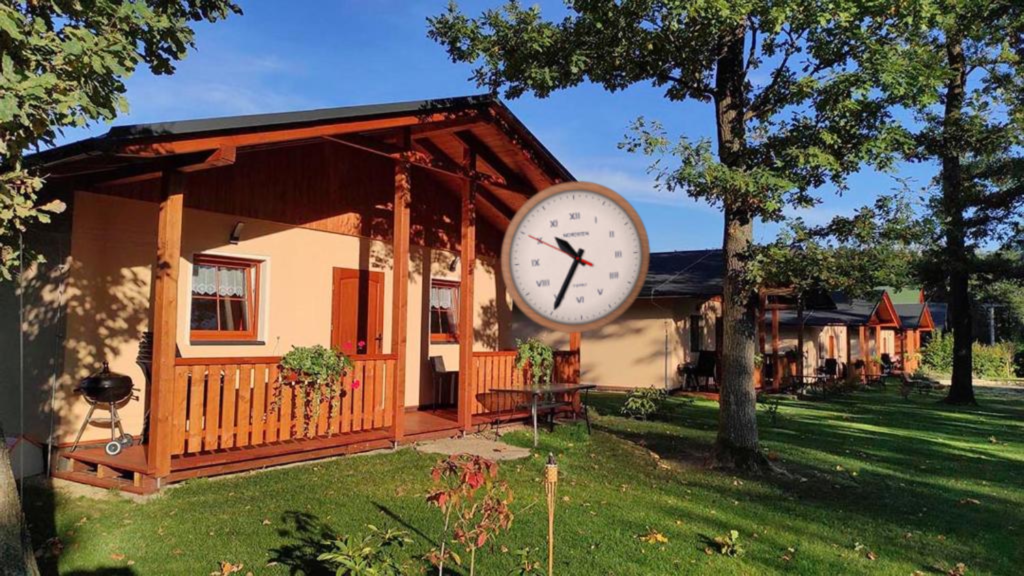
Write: h=10 m=34 s=50
